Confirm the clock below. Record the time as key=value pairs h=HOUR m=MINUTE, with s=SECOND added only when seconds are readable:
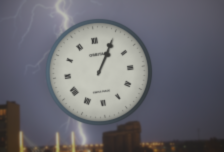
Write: h=1 m=5
